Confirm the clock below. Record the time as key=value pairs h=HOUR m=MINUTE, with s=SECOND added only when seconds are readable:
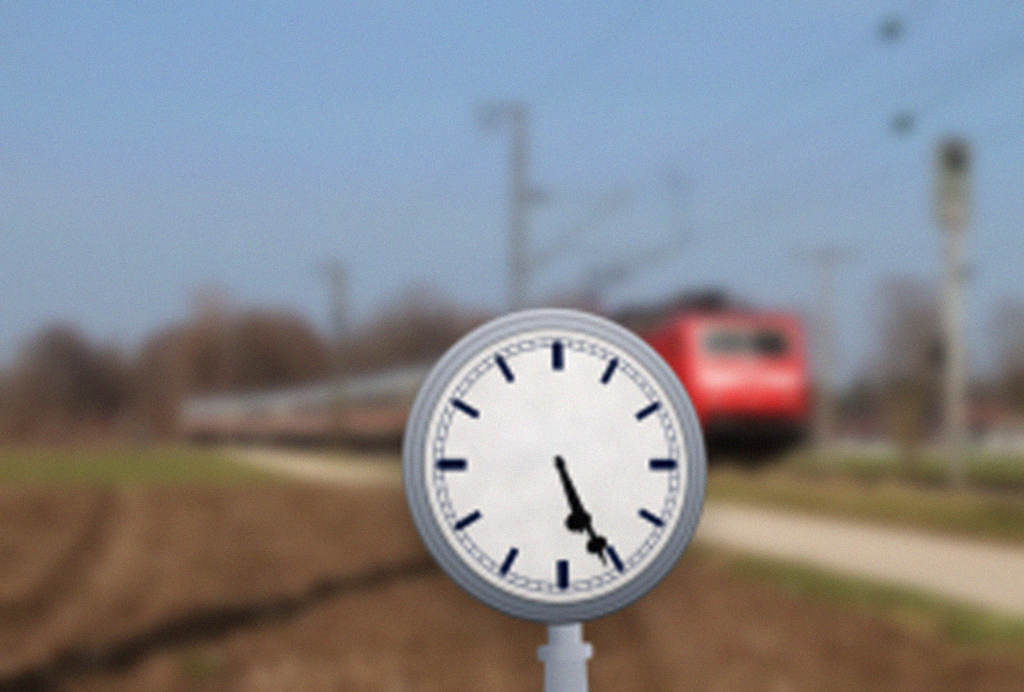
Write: h=5 m=26
